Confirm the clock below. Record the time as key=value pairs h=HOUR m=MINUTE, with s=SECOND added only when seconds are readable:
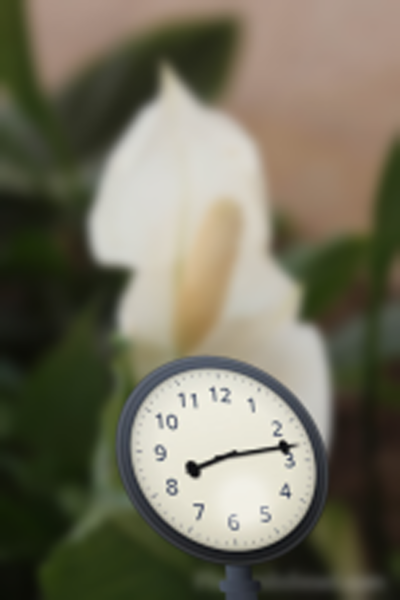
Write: h=8 m=13
